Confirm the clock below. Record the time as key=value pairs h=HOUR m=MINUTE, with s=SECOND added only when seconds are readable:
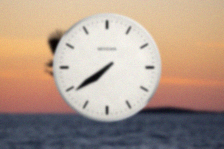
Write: h=7 m=39
